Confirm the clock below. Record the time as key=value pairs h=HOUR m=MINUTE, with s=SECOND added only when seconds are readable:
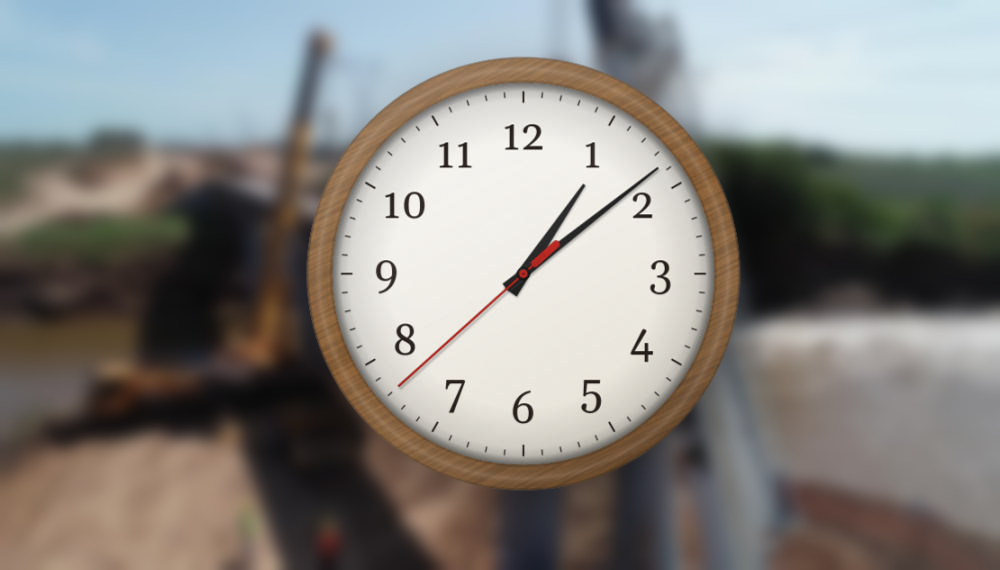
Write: h=1 m=8 s=38
